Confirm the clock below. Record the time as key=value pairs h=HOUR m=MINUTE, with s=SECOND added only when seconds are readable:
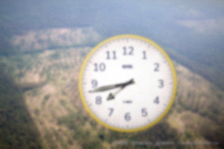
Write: h=7 m=43
